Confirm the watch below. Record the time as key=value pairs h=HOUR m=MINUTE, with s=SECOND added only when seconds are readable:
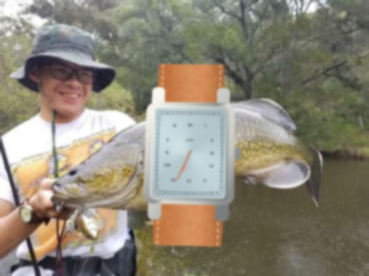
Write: h=6 m=34
